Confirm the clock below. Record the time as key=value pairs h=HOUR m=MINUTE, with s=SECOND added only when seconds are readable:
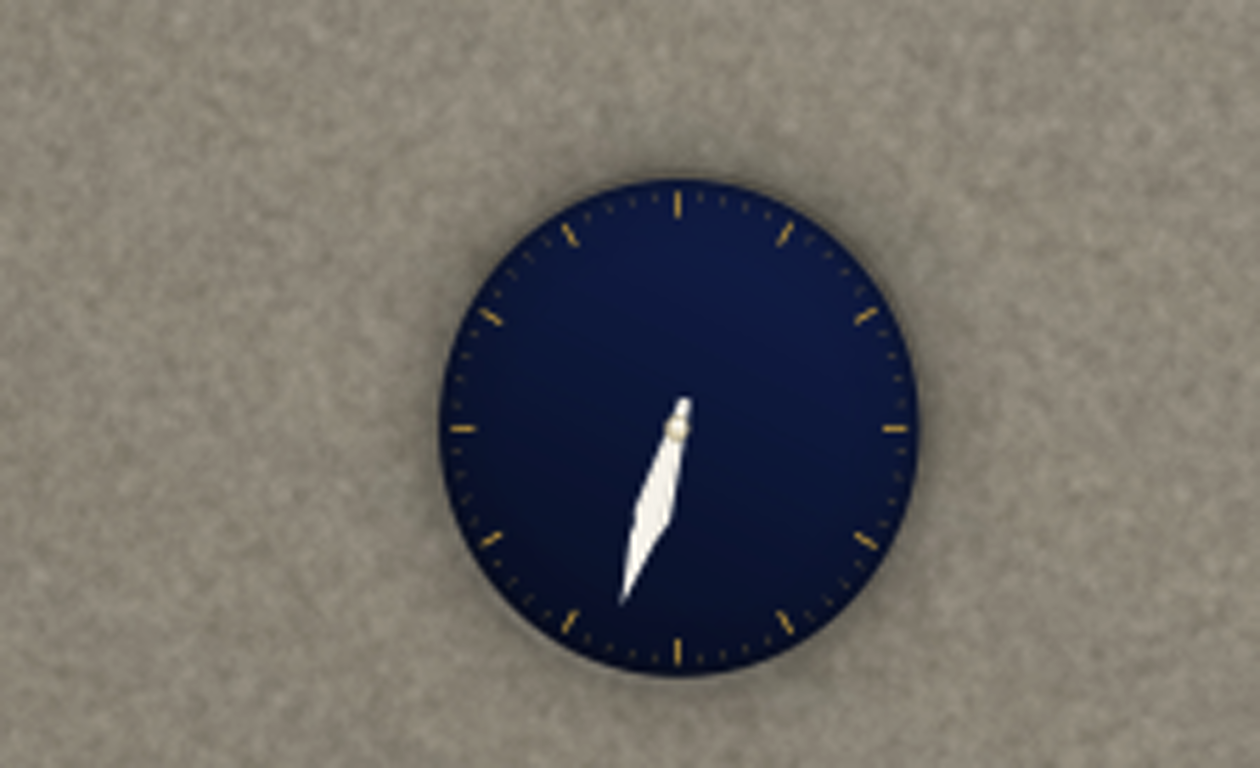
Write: h=6 m=33
